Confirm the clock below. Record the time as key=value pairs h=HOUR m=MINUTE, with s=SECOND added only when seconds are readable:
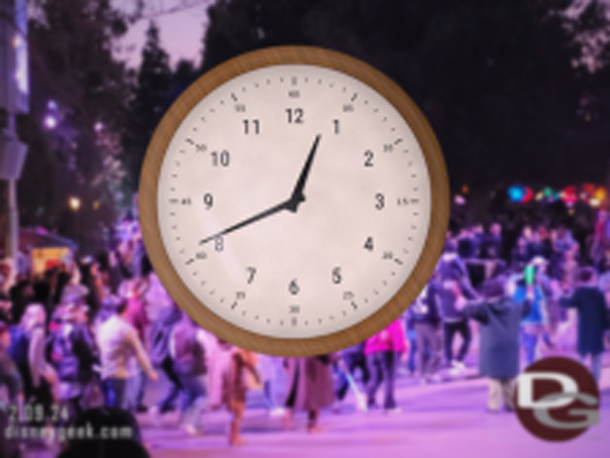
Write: h=12 m=41
